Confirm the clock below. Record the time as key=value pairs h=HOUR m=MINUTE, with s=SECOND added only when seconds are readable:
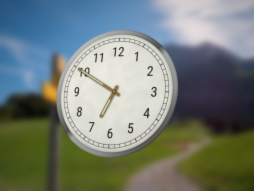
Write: h=6 m=50
